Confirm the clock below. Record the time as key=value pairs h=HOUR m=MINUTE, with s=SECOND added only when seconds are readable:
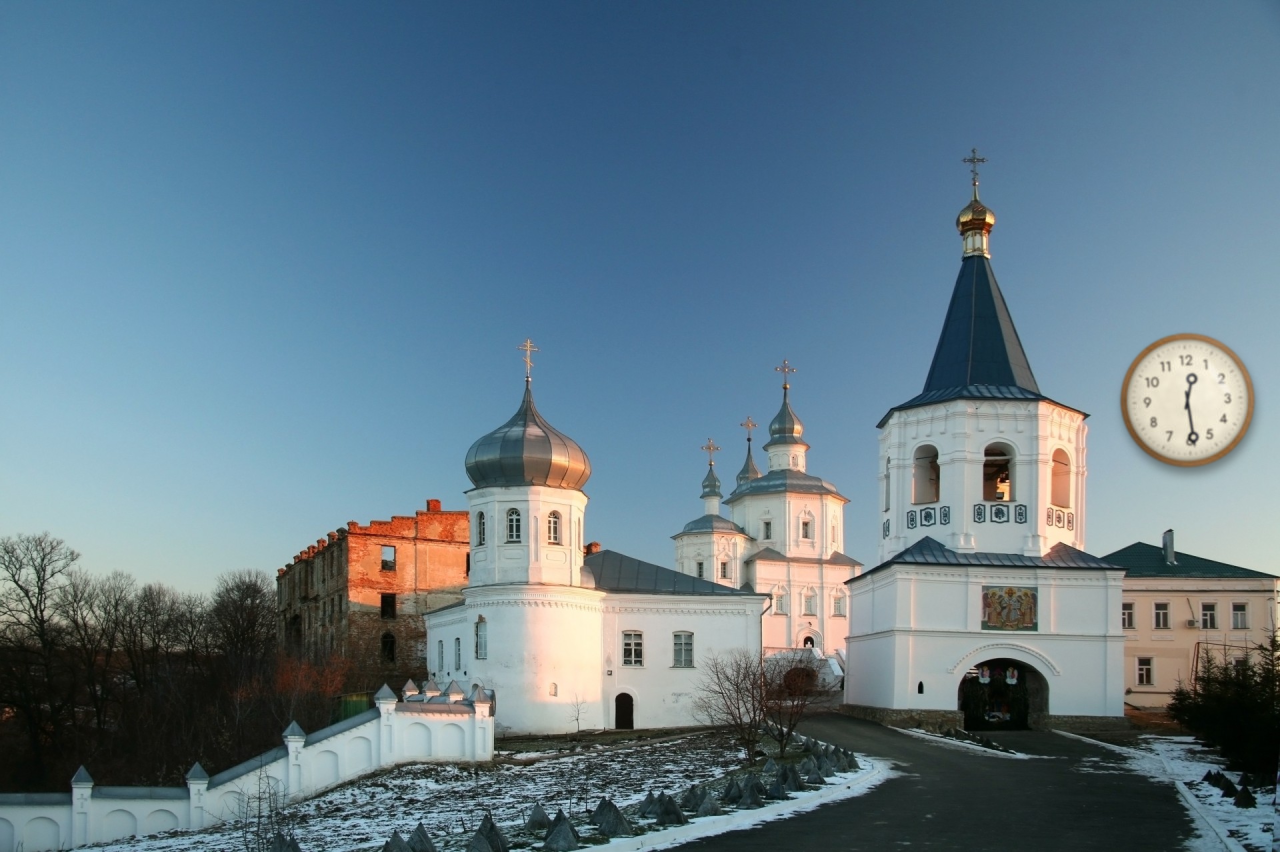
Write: h=12 m=29
